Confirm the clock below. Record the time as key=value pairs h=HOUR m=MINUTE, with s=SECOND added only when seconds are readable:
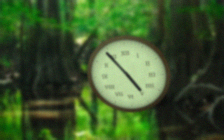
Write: h=4 m=54
